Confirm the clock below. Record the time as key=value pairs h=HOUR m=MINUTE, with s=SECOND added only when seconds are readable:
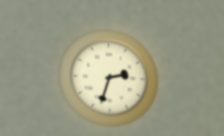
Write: h=2 m=33
